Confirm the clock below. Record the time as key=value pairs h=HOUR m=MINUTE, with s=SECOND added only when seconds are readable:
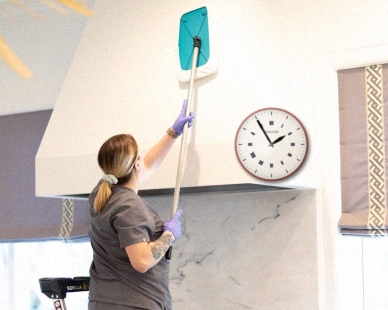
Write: h=1 m=55
